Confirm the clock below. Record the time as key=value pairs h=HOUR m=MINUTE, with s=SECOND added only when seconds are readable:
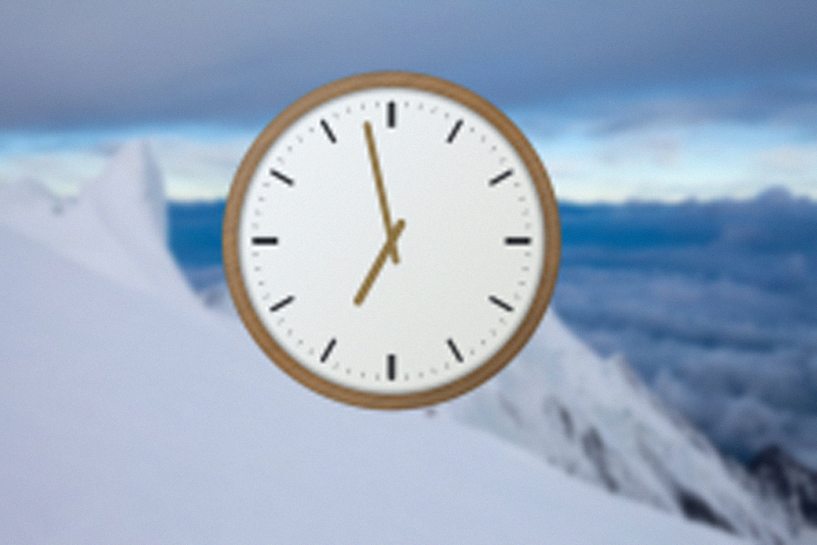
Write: h=6 m=58
